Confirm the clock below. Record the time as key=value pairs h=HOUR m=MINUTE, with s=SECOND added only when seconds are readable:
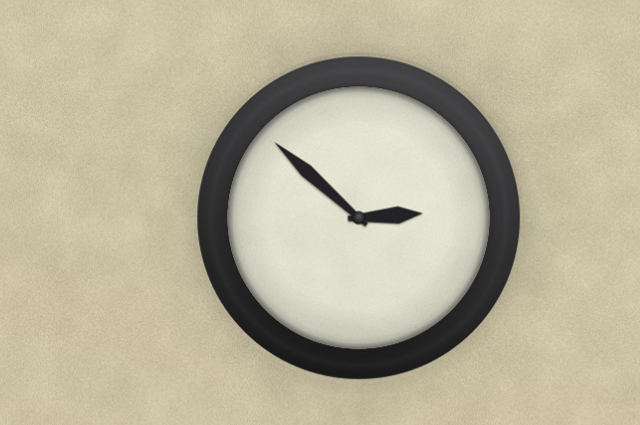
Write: h=2 m=52
